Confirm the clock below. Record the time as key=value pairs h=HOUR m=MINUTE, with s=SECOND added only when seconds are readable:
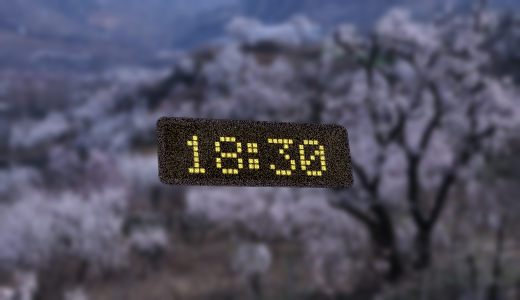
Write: h=18 m=30
